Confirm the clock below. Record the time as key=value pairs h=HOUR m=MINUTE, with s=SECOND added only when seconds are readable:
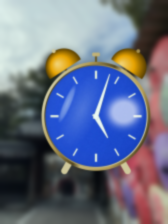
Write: h=5 m=3
